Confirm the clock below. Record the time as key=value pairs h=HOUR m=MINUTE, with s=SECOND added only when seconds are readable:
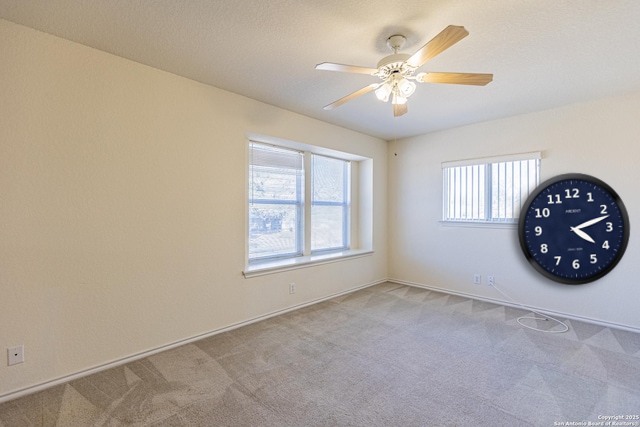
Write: h=4 m=12
